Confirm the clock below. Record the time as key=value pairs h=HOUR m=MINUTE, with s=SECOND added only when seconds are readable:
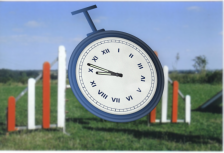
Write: h=9 m=52
